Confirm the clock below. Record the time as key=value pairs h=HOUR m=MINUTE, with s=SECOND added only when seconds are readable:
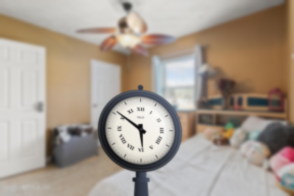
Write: h=5 m=51
